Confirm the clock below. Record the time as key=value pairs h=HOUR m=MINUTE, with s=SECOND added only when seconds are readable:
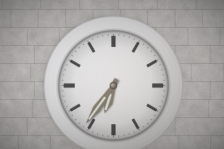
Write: h=6 m=36
